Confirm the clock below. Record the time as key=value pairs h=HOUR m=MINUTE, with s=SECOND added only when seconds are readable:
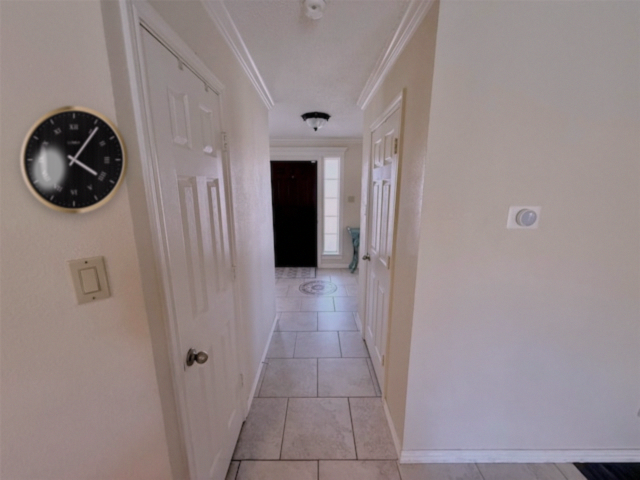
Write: h=4 m=6
